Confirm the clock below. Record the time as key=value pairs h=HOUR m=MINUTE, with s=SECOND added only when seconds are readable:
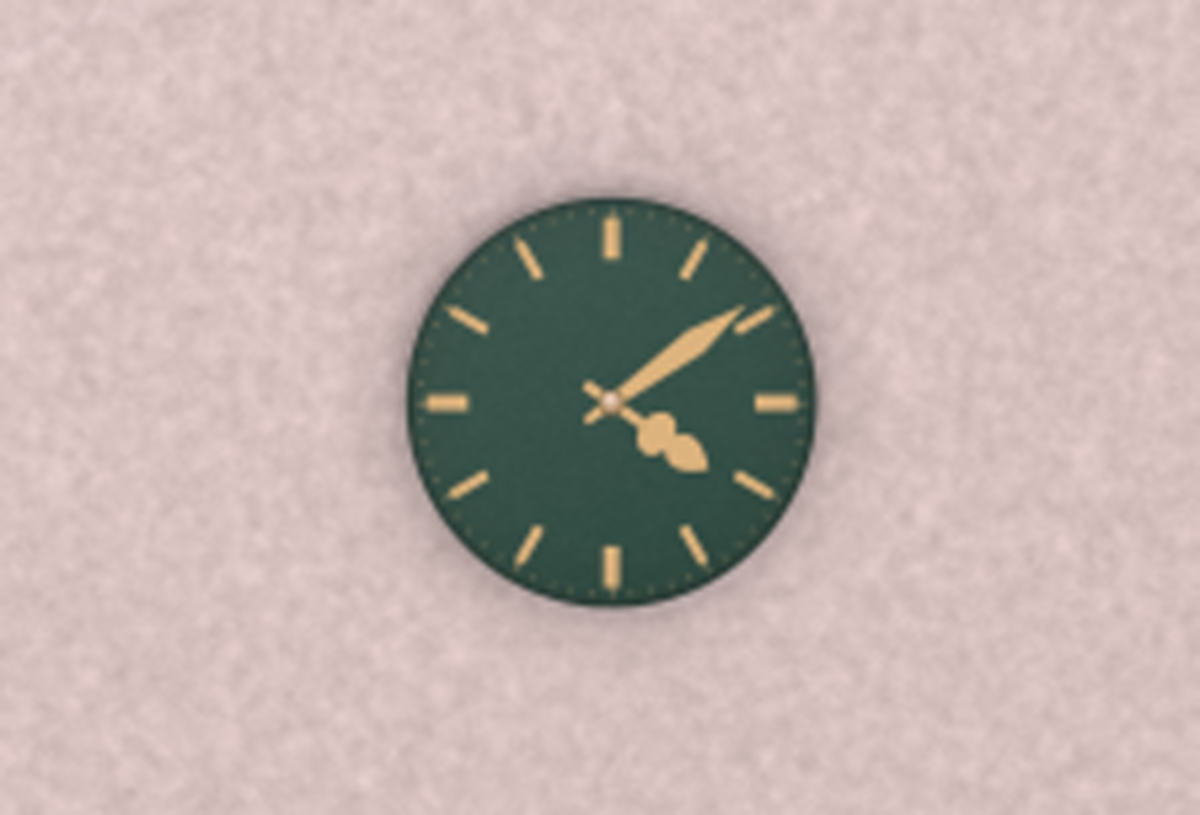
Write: h=4 m=9
